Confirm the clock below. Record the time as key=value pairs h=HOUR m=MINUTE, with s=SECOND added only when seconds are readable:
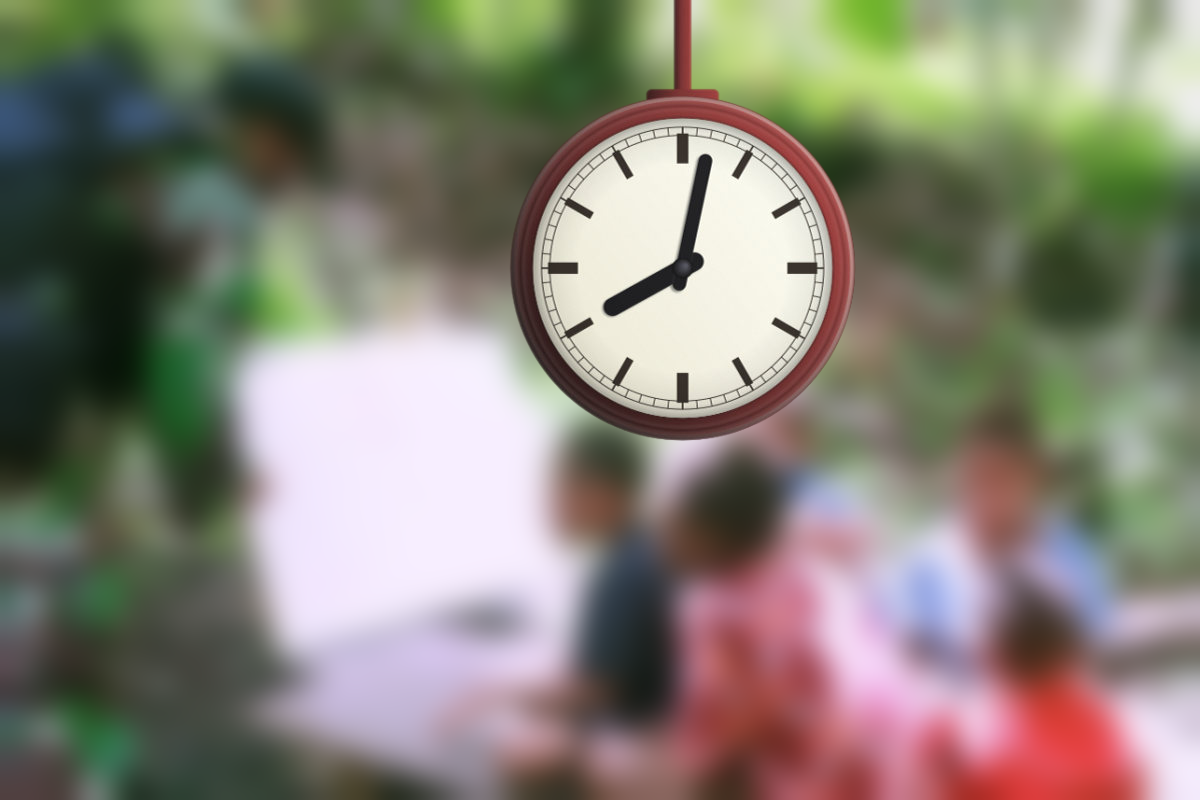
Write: h=8 m=2
